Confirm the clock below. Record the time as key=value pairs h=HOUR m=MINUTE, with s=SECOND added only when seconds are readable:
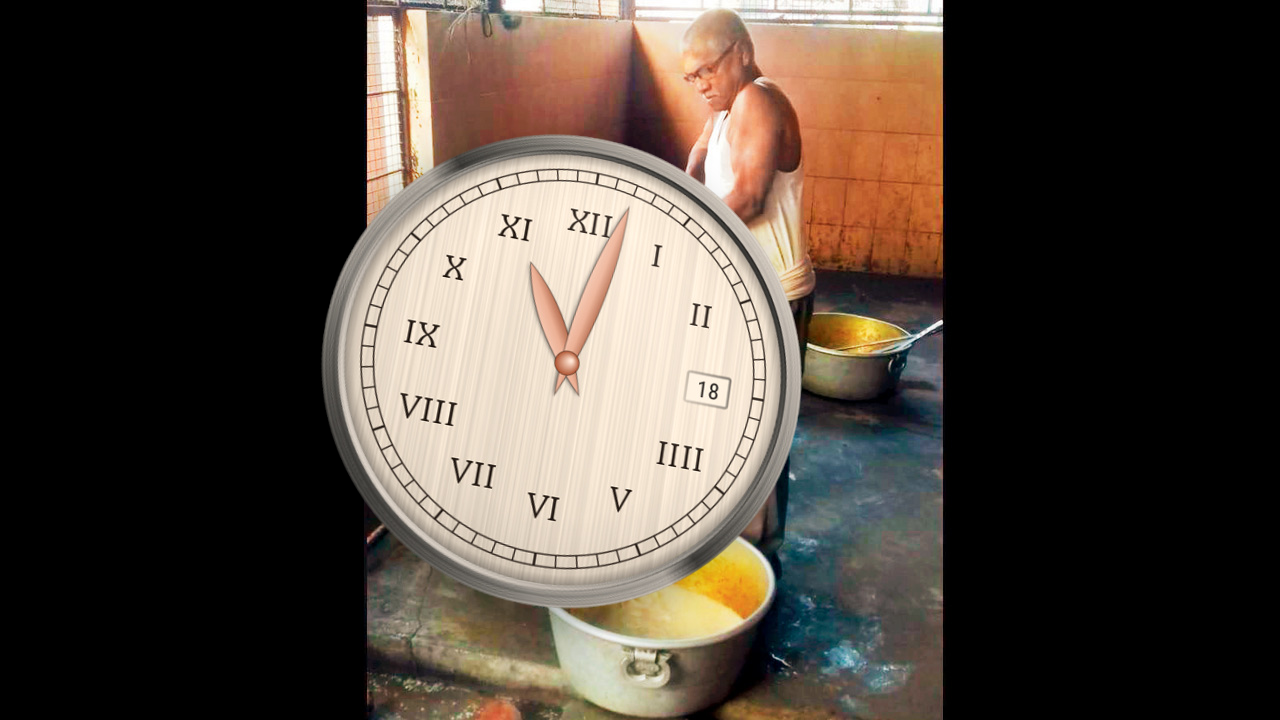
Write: h=11 m=2
